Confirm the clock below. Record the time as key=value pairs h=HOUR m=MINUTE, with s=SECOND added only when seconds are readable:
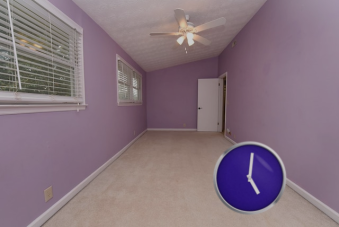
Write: h=5 m=1
